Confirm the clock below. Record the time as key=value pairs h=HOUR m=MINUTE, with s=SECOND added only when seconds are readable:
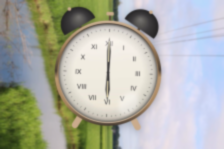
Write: h=6 m=0
